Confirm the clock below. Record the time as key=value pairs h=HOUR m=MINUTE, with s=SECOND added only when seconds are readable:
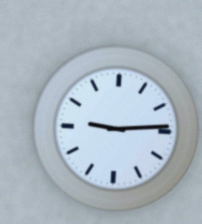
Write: h=9 m=14
